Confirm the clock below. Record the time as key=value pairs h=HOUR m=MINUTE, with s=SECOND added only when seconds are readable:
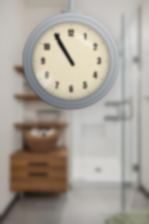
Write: h=10 m=55
